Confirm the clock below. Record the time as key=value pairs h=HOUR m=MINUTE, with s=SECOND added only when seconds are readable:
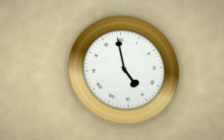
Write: h=4 m=59
